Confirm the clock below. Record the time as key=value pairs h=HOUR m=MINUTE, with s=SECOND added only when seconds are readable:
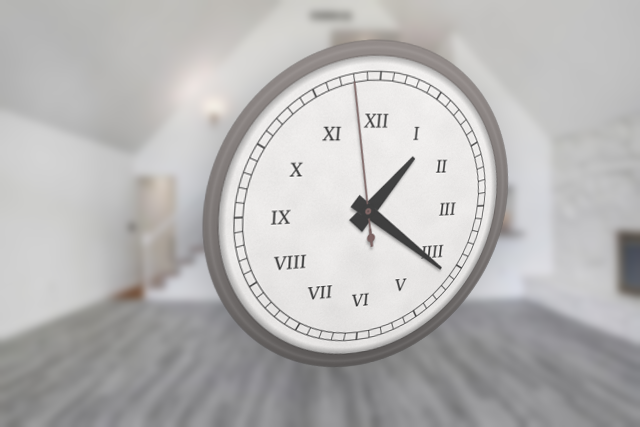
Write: h=1 m=20 s=58
